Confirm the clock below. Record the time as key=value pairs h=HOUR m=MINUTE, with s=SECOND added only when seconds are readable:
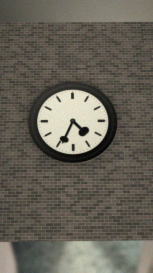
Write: h=4 m=34
